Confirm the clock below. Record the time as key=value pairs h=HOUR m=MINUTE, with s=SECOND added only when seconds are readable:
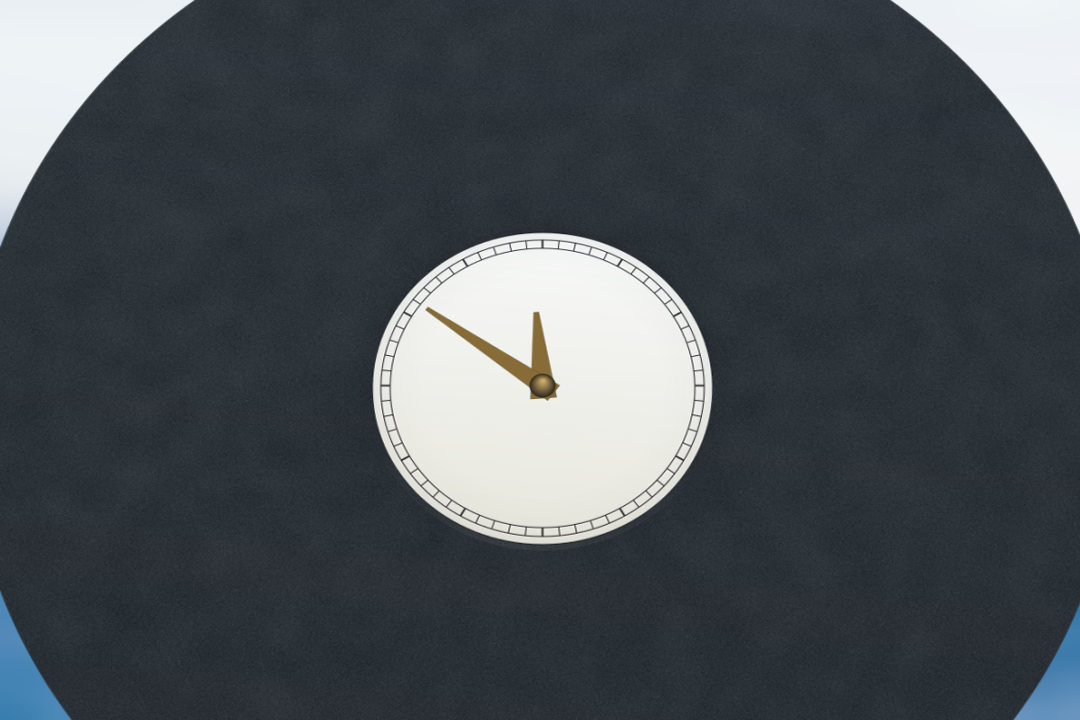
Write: h=11 m=51
